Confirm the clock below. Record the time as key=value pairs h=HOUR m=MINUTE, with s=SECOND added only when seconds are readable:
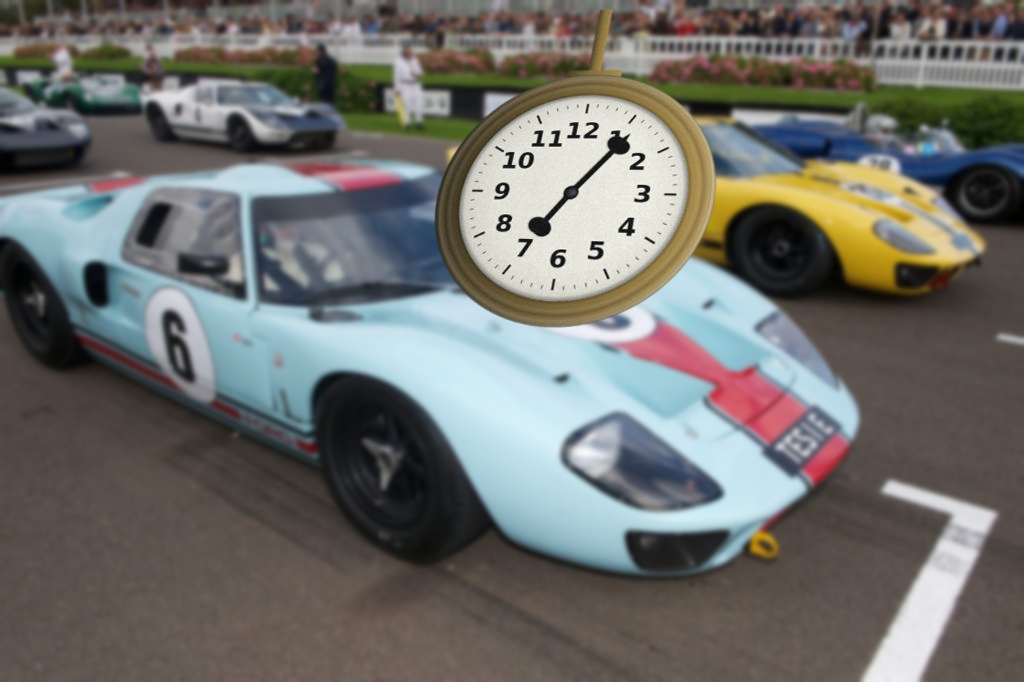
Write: h=7 m=6
